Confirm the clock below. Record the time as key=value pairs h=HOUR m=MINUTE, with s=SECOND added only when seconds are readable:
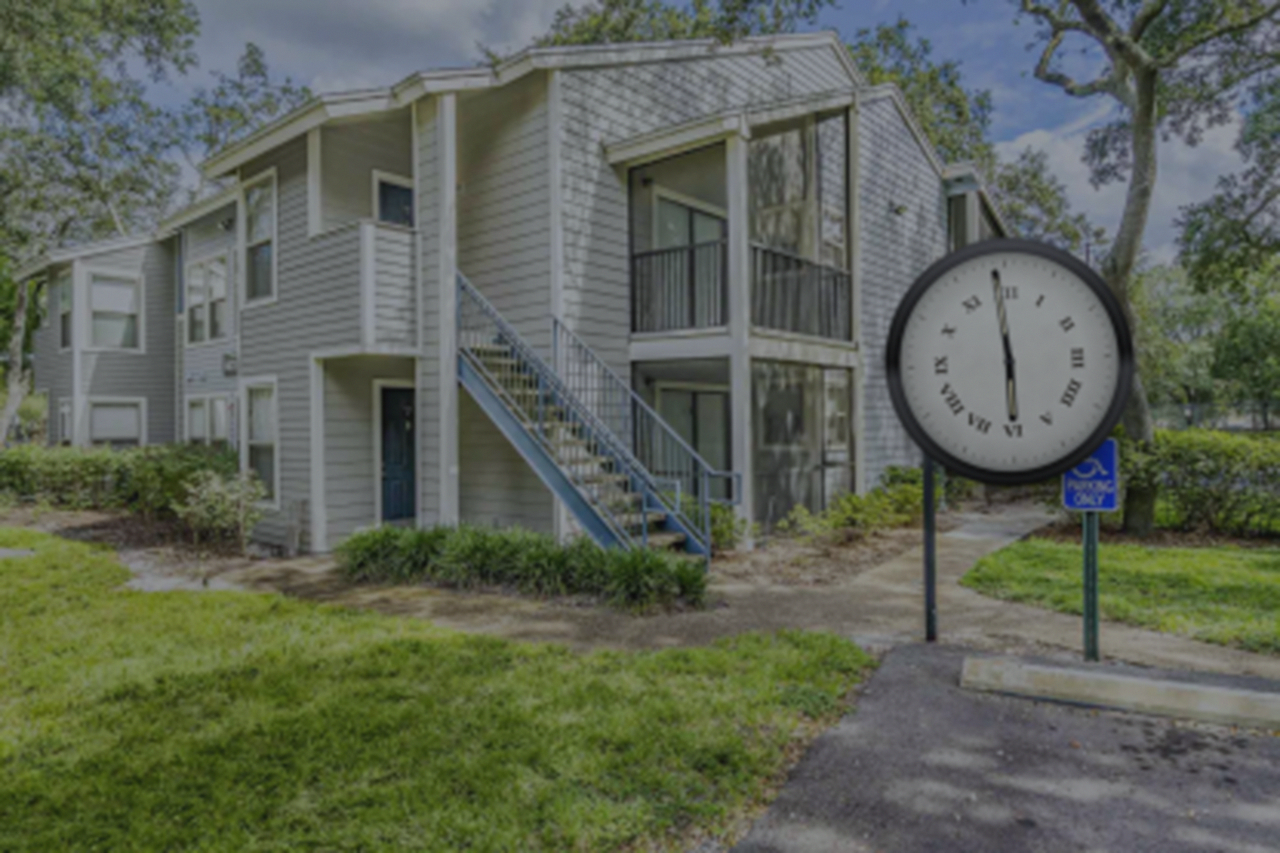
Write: h=5 m=59
